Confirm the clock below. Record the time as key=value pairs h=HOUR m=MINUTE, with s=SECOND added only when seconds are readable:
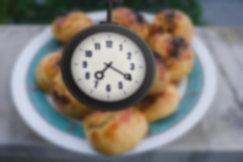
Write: h=7 m=20
